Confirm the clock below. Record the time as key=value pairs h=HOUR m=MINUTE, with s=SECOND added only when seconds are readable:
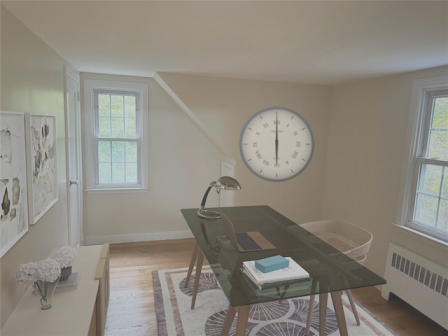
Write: h=6 m=0
